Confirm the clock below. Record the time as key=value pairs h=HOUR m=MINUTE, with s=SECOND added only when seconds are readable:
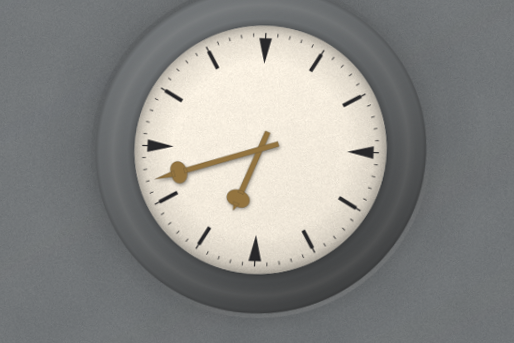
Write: h=6 m=42
